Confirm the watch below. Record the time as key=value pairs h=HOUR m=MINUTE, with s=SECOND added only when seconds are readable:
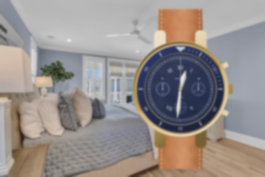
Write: h=12 m=31
